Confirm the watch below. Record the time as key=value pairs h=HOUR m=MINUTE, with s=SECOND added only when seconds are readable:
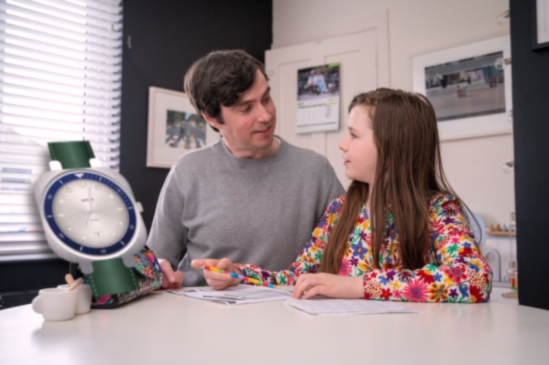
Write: h=7 m=2
